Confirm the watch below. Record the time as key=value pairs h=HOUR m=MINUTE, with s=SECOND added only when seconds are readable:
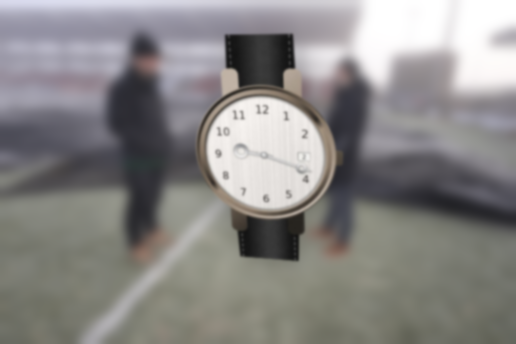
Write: h=9 m=18
